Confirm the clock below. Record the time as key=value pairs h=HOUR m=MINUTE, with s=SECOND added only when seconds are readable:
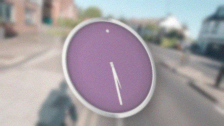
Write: h=5 m=29
